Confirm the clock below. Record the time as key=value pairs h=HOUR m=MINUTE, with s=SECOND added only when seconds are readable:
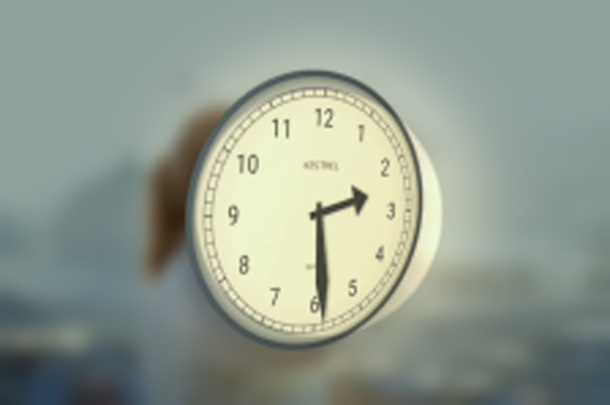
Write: h=2 m=29
